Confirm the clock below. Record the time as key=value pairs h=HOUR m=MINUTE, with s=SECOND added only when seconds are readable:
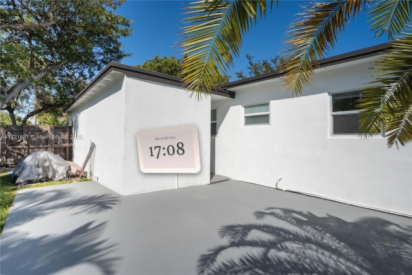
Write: h=17 m=8
